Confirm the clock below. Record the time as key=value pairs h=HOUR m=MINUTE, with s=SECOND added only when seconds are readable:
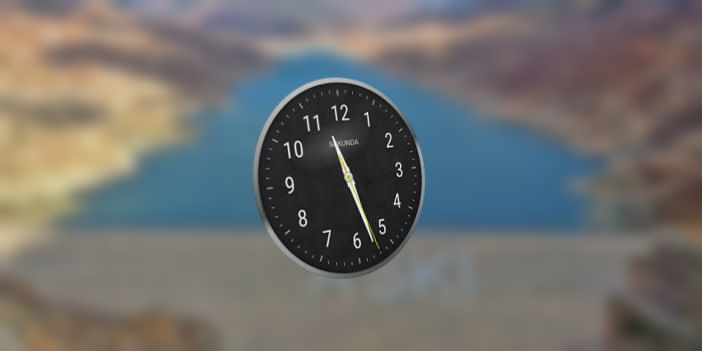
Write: h=11 m=27 s=27
